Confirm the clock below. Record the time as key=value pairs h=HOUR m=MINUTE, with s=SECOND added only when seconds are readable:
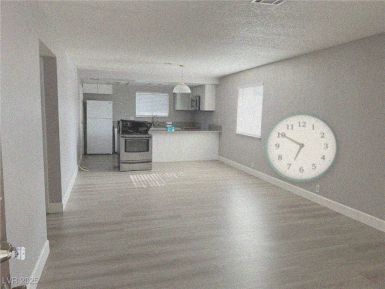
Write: h=6 m=50
